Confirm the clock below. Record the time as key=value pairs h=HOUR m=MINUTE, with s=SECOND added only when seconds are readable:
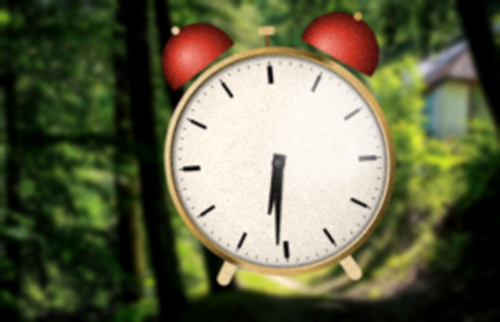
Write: h=6 m=31
